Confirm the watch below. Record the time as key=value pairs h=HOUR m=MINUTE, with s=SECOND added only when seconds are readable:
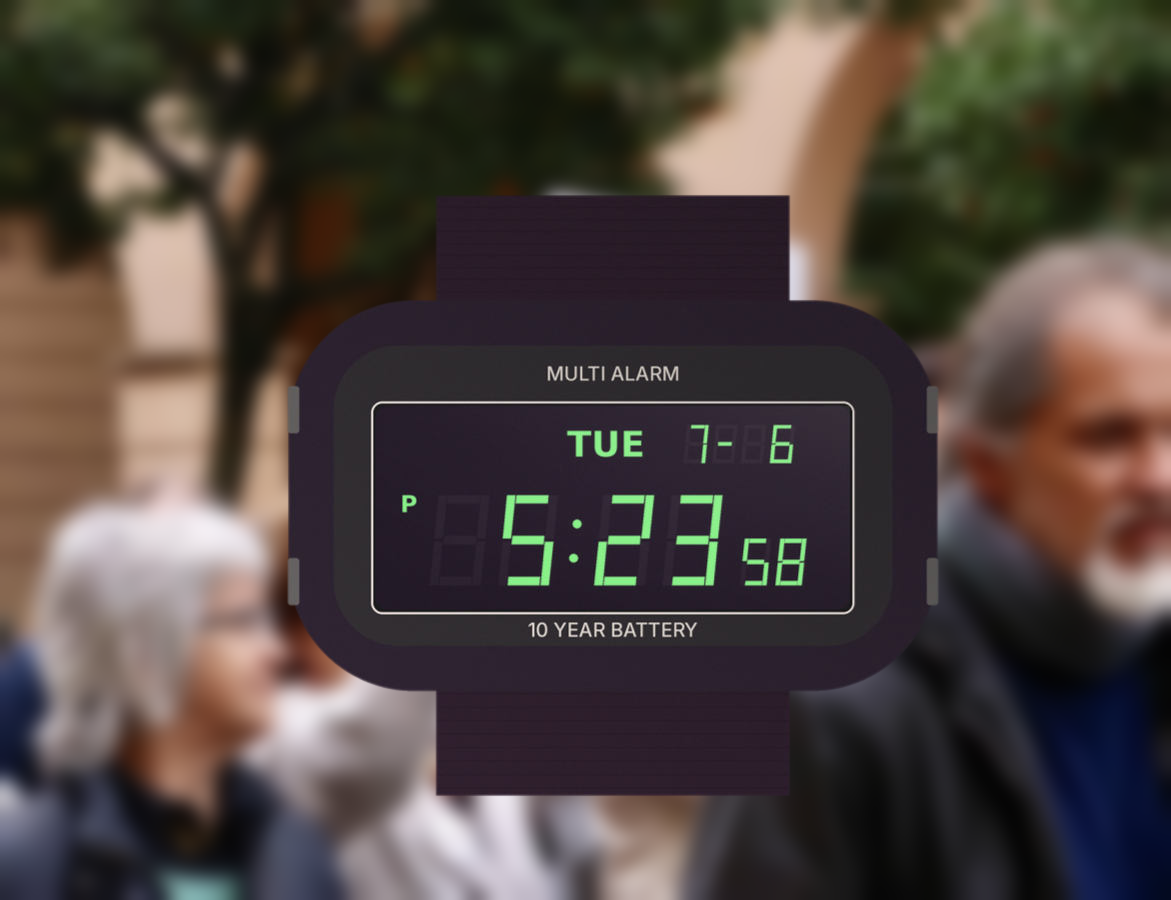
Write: h=5 m=23 s=58
